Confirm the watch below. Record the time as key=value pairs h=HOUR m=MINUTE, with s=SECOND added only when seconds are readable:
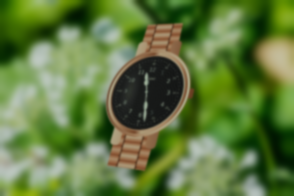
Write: h=11 m=28
